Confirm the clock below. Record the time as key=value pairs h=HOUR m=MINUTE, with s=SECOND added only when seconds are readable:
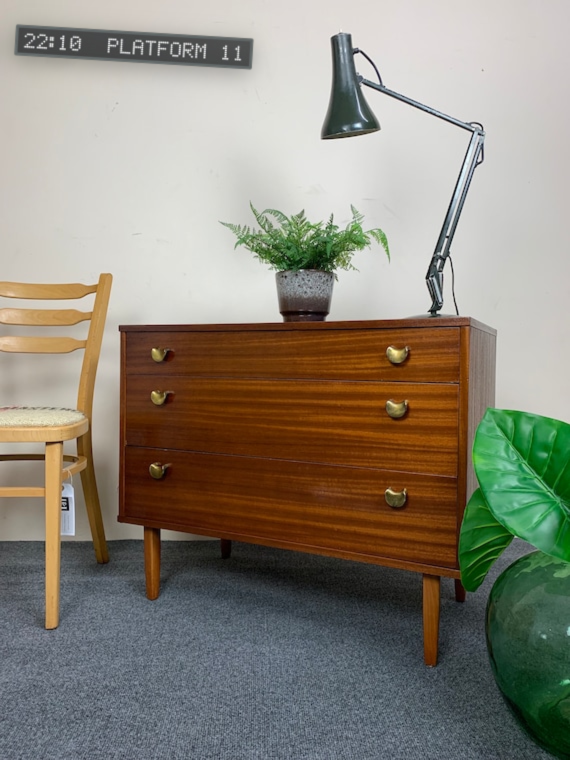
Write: h=22 m=10
